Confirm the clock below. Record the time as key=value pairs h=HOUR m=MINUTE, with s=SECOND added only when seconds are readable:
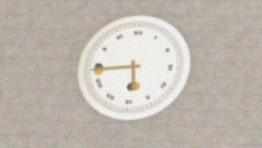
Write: h=5 m=44
